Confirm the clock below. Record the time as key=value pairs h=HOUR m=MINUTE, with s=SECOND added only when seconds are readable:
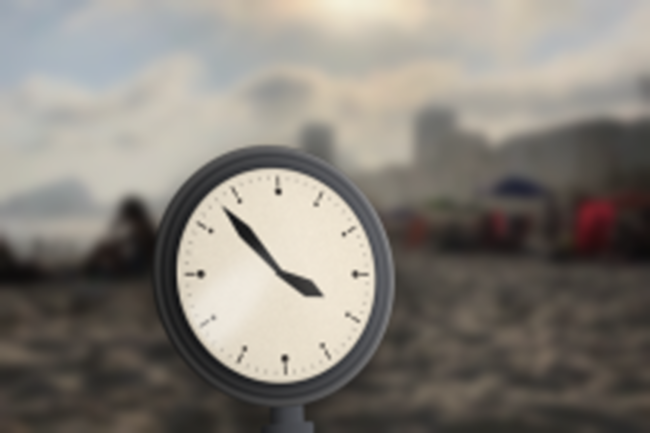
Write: h=3 m=53
